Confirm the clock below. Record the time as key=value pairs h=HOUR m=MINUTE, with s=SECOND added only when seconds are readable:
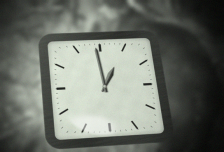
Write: h=12 m=59
